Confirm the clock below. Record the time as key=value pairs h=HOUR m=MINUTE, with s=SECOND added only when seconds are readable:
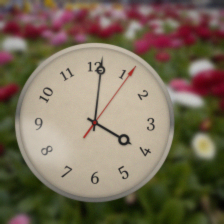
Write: h=4 m=1 s=6
